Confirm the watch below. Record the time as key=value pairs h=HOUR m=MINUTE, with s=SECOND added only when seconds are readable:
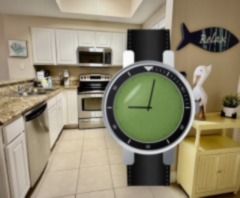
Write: h=9 m=2
